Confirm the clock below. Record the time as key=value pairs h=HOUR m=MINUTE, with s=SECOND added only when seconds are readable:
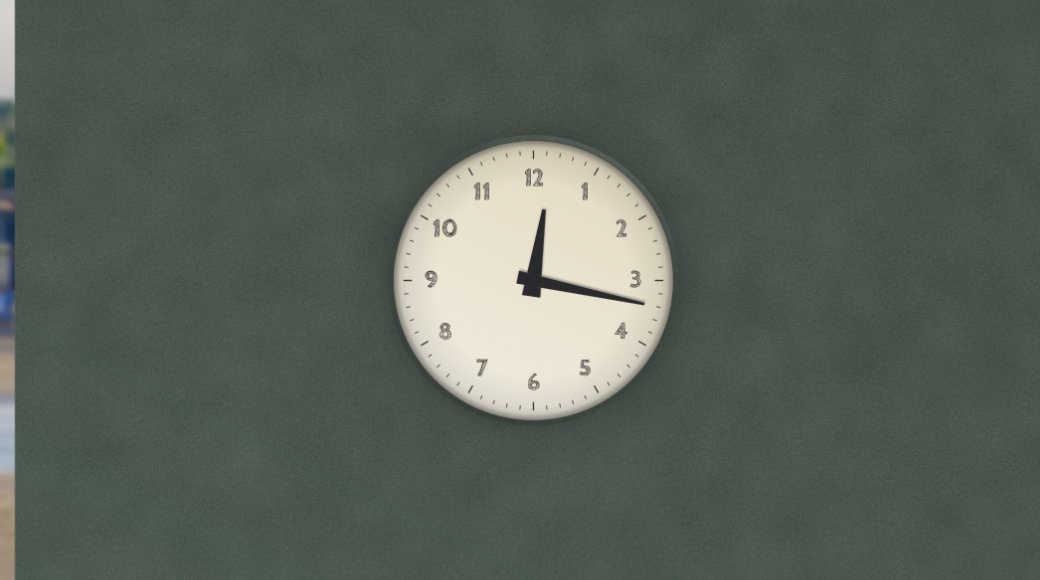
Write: h=12 m=17
